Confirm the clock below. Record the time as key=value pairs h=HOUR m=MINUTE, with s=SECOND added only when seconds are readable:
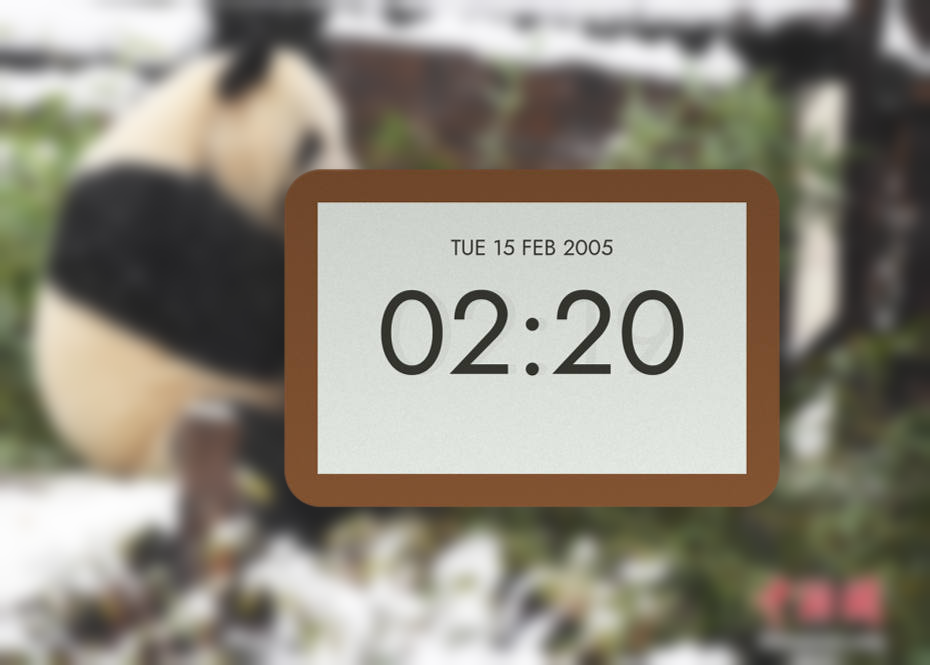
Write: h=2 m=20
